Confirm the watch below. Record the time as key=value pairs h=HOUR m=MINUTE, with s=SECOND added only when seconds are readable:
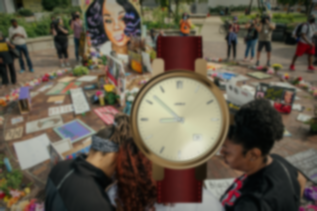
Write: h=8 m=52
